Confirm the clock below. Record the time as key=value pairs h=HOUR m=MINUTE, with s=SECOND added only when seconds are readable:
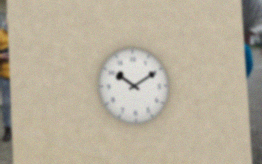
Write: h=10 m=10
